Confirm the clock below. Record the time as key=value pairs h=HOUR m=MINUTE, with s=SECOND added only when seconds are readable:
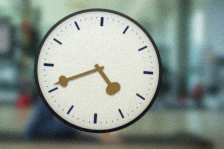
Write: h=4 m=41
